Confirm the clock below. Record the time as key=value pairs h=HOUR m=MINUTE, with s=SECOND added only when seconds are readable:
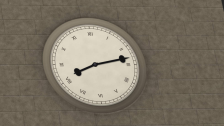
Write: h=8 m=13
